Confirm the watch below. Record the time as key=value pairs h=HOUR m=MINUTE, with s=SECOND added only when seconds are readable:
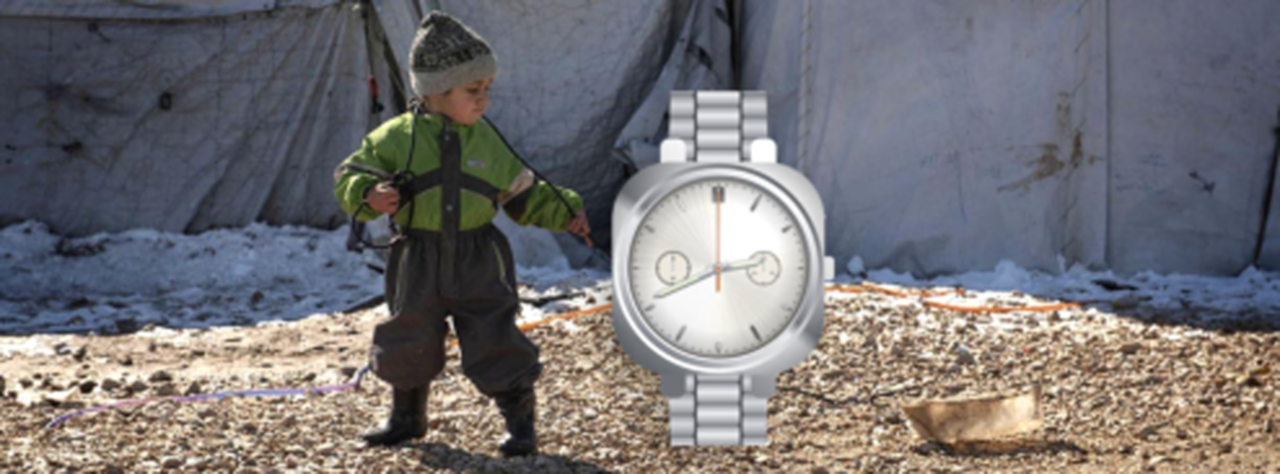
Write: h=2 m=41
